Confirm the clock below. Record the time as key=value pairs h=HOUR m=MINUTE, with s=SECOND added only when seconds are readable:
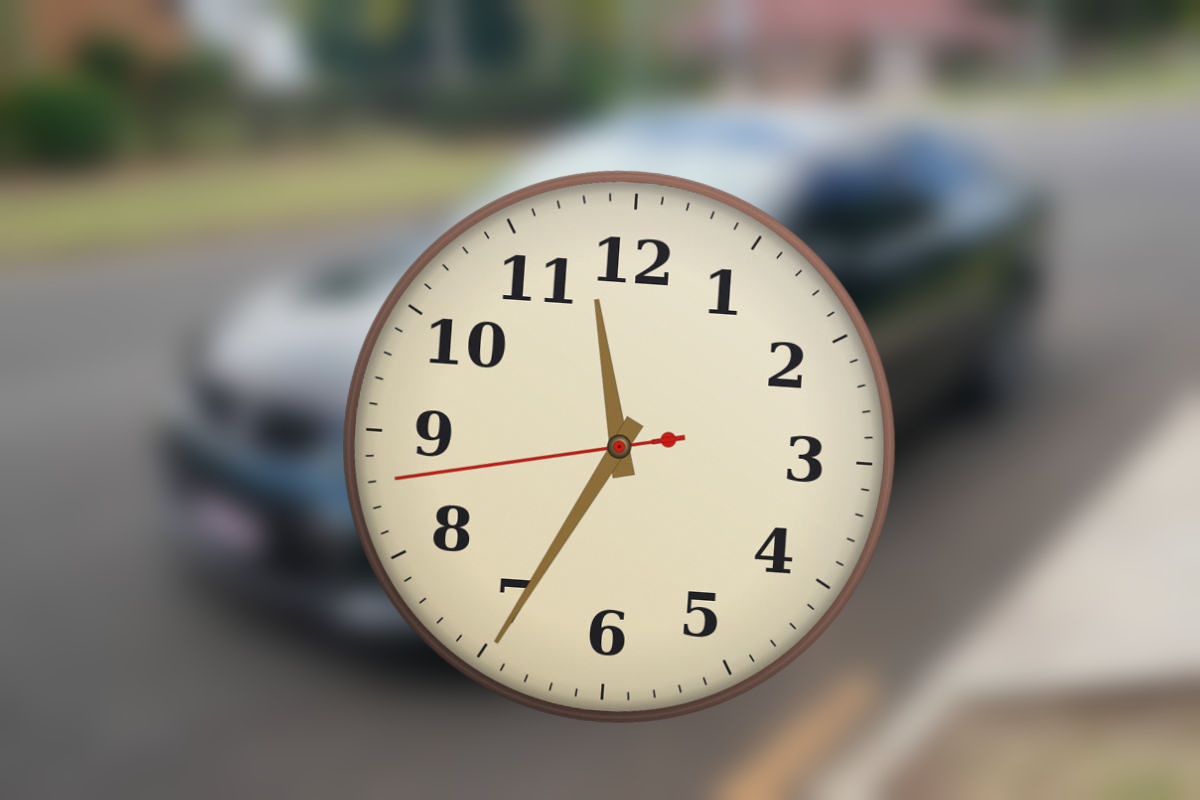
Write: h=11 m=34 s=43
